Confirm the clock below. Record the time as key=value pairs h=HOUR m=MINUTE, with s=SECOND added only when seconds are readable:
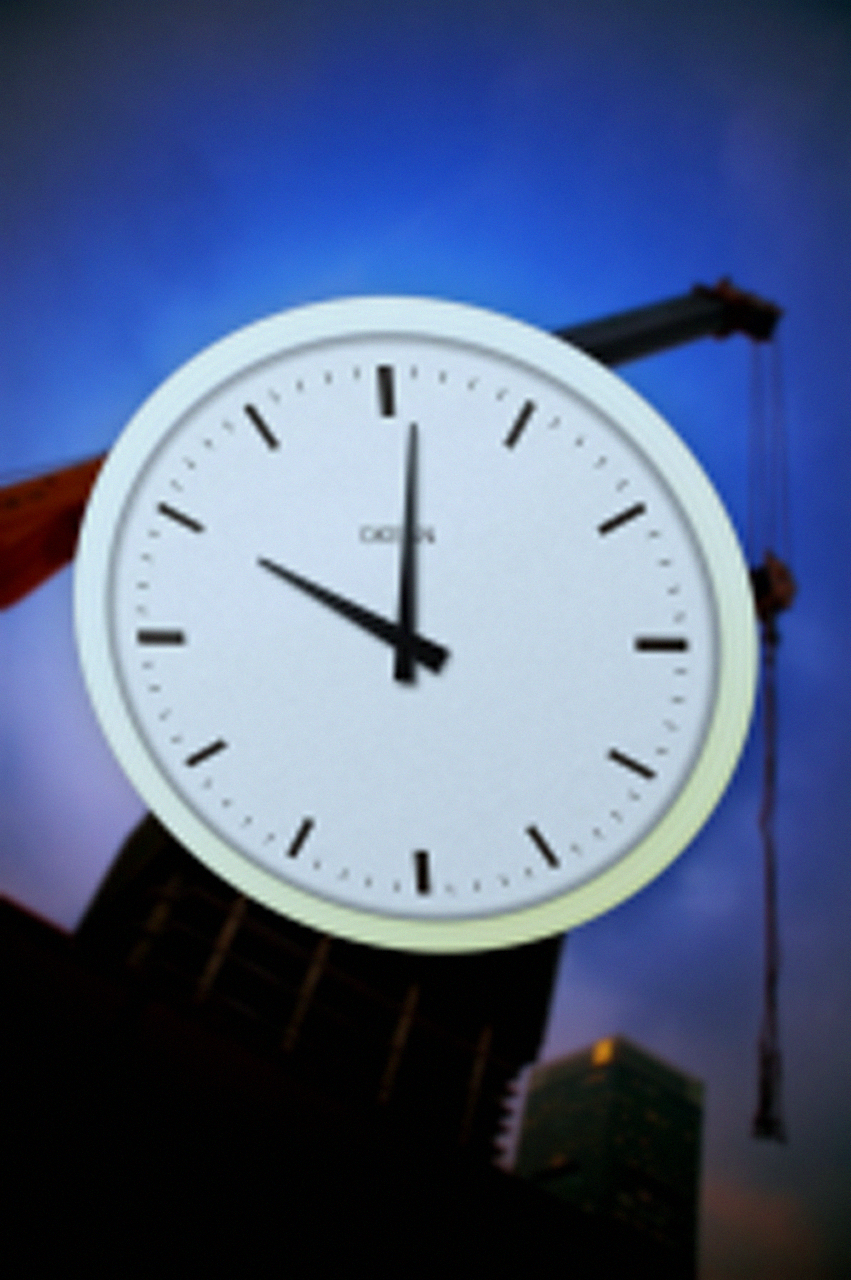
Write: h=10 m=1
